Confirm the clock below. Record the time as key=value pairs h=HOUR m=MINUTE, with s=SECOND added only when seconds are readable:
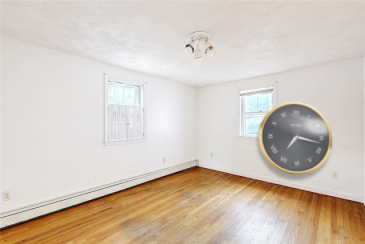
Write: h=7 m=17
